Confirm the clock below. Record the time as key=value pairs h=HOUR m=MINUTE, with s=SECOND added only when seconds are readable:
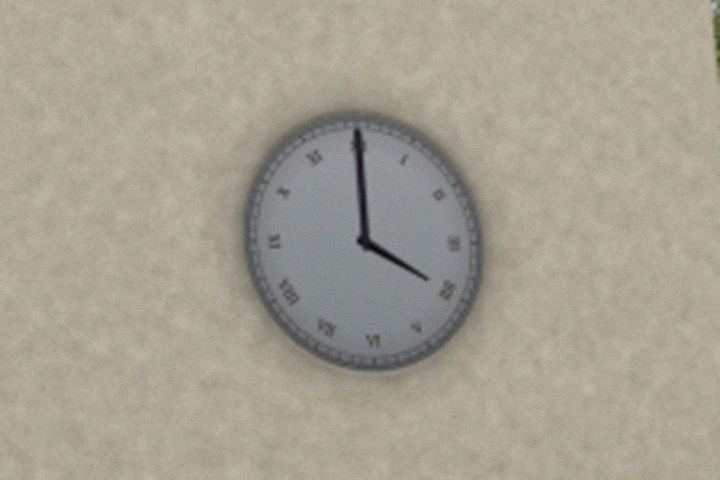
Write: h=4 m=0
